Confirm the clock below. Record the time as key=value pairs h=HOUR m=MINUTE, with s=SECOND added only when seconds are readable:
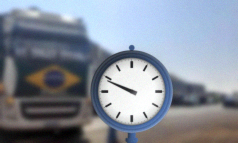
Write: h=9 m=49
